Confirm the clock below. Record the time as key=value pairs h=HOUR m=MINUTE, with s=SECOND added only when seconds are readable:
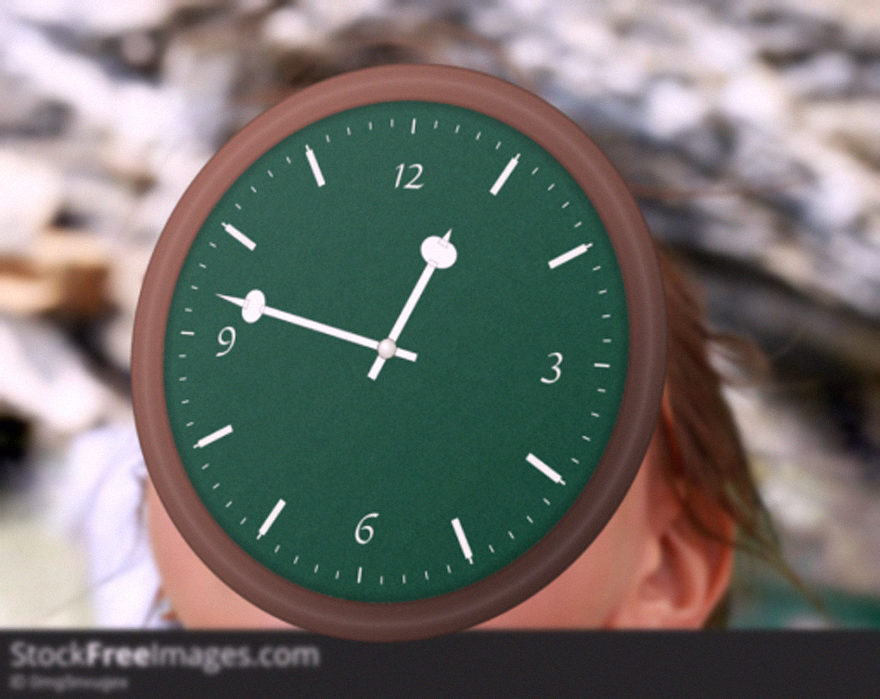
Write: h=12 m=47
